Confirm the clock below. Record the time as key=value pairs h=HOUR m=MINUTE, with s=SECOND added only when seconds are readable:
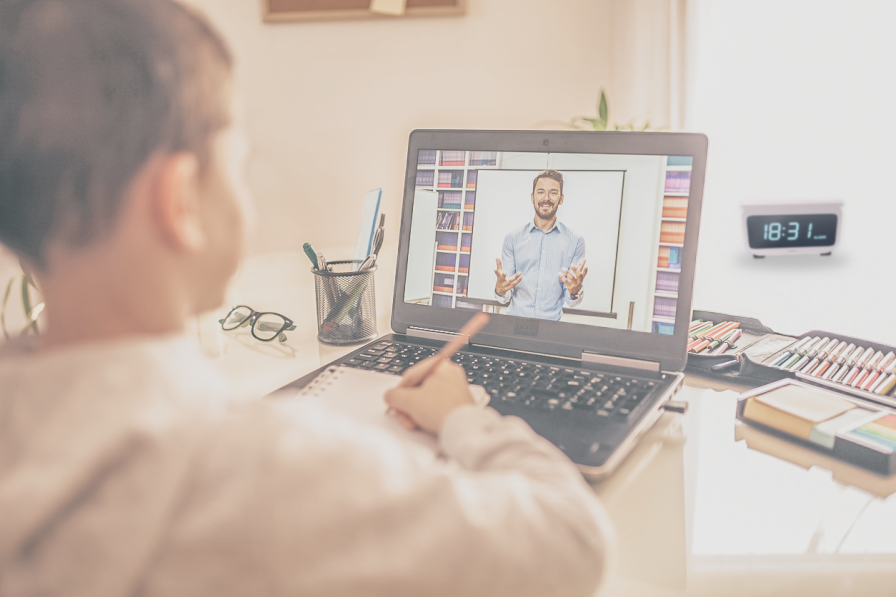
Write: h=18 m=31
